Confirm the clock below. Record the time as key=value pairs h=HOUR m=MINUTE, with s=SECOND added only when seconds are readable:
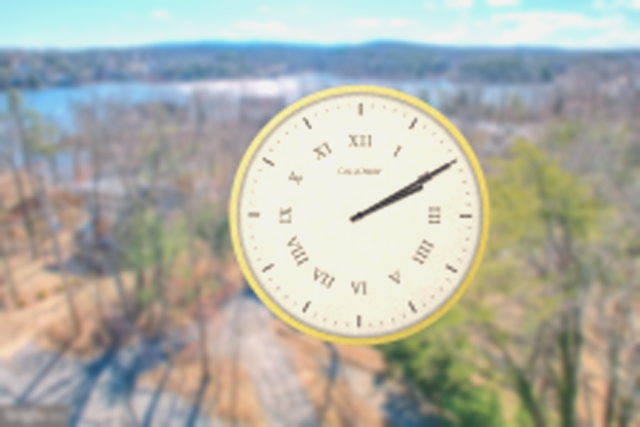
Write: h=2 m=10
